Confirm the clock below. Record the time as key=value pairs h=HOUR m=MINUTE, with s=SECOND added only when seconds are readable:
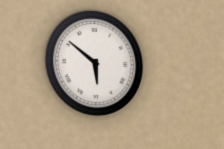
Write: h=5 m=51
